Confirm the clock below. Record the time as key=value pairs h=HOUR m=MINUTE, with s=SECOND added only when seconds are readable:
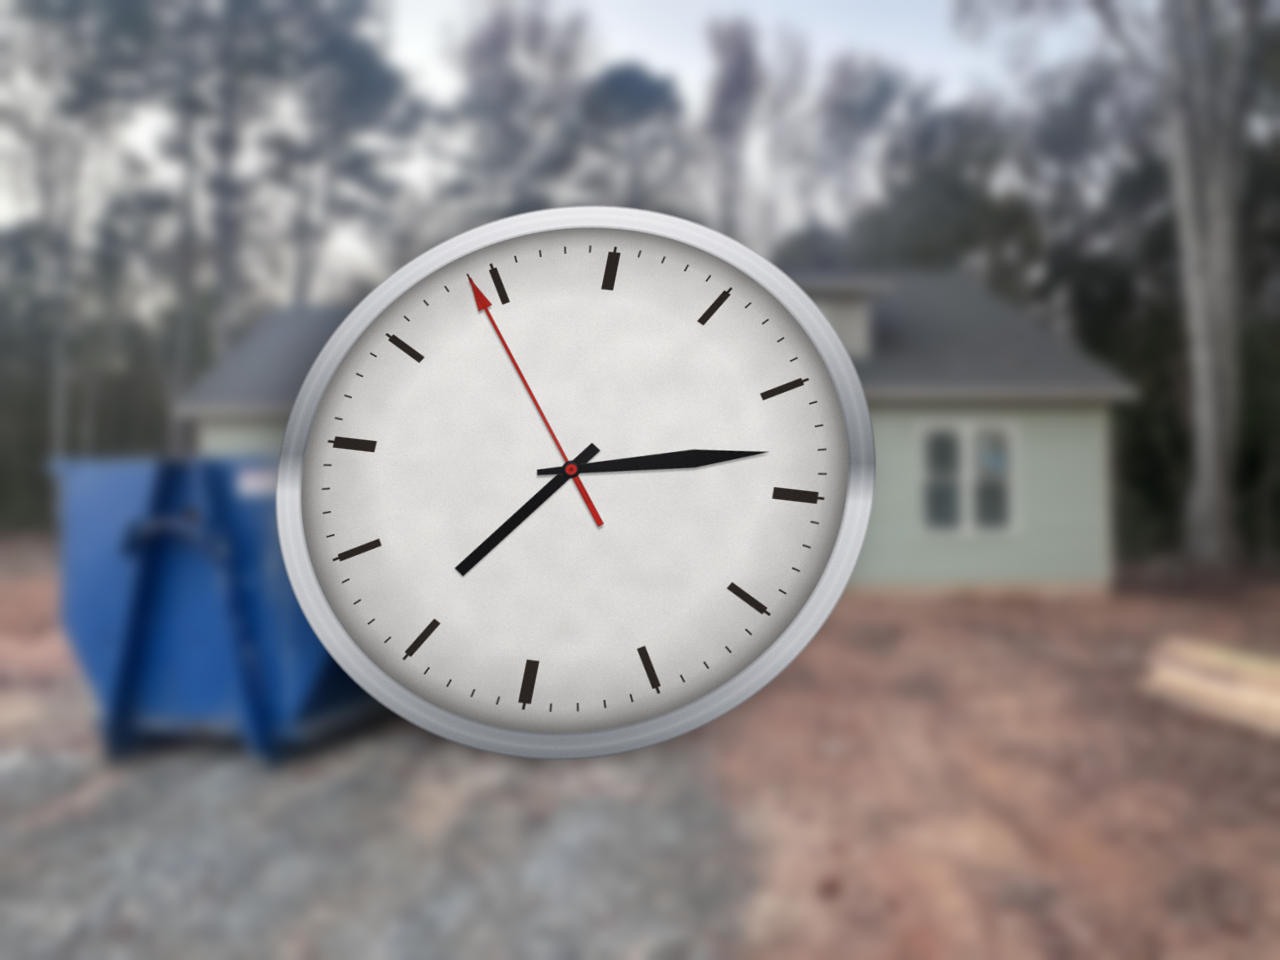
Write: h=7 m=12 s=54
